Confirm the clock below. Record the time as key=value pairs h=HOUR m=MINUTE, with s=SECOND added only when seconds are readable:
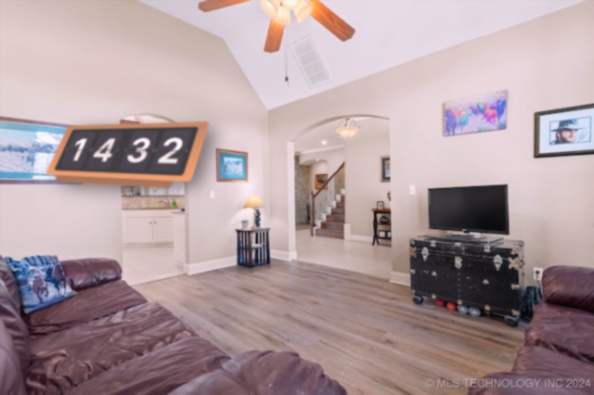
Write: h=14 m=32
